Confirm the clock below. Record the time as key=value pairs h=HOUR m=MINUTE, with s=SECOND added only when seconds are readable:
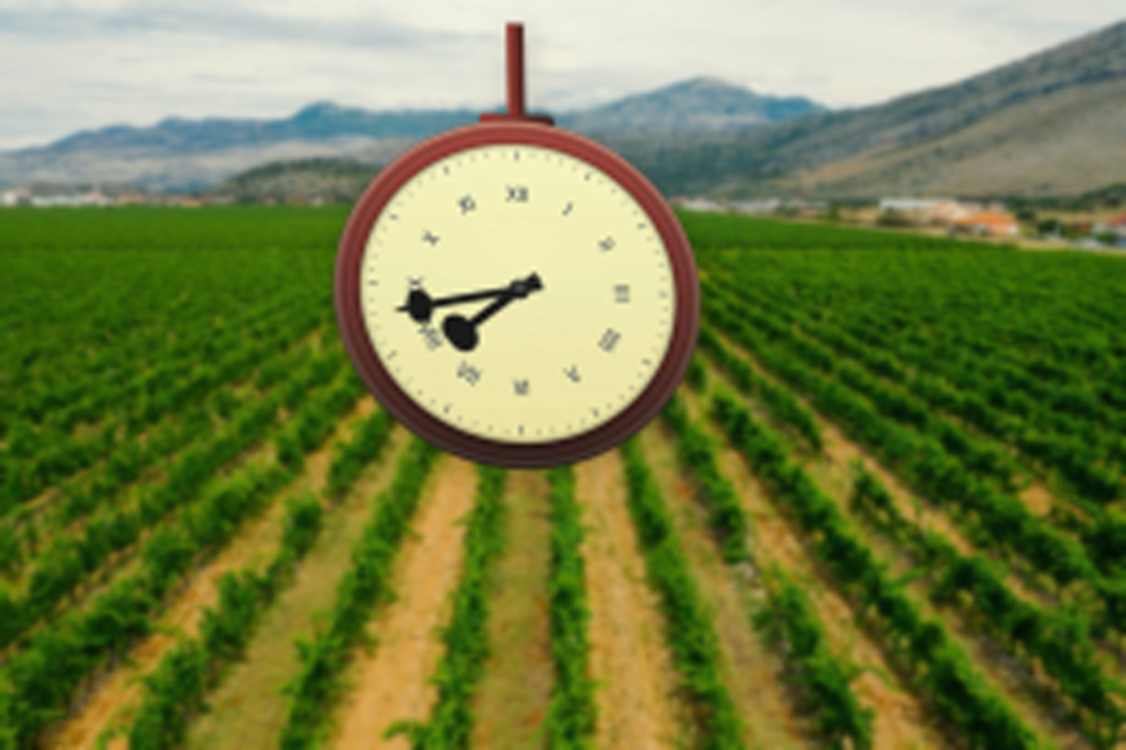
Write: h=7 m=43
